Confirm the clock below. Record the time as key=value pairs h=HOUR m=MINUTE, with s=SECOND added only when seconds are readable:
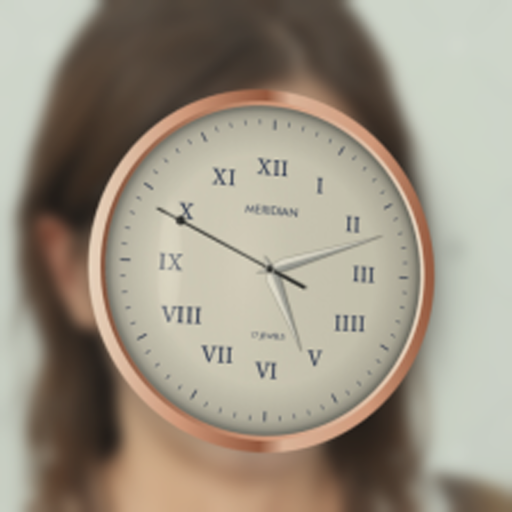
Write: h=5 m=11 s=49
